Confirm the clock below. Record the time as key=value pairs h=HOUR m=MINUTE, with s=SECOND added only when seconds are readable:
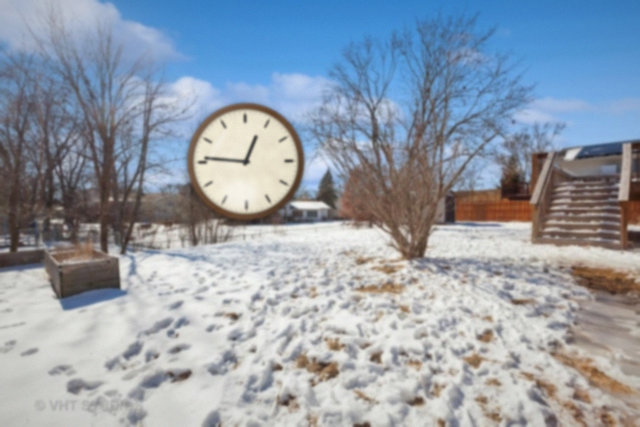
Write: h=12 m=46
